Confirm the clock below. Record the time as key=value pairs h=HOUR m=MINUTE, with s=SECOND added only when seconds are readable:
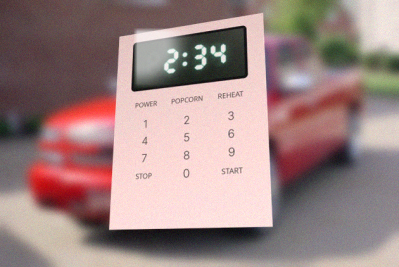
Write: h=2 m=34
